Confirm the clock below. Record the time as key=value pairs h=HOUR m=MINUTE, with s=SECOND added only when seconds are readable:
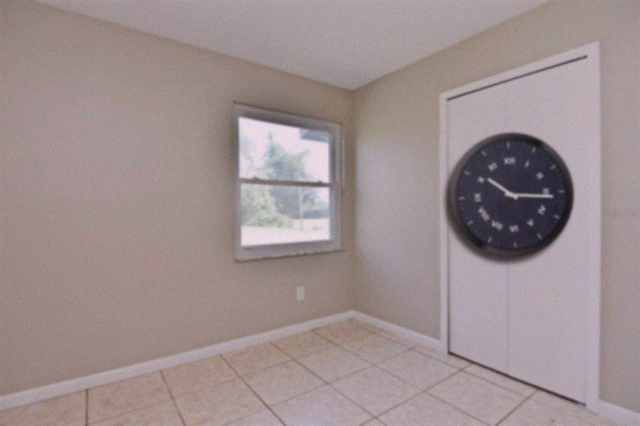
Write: h=10 m=16
